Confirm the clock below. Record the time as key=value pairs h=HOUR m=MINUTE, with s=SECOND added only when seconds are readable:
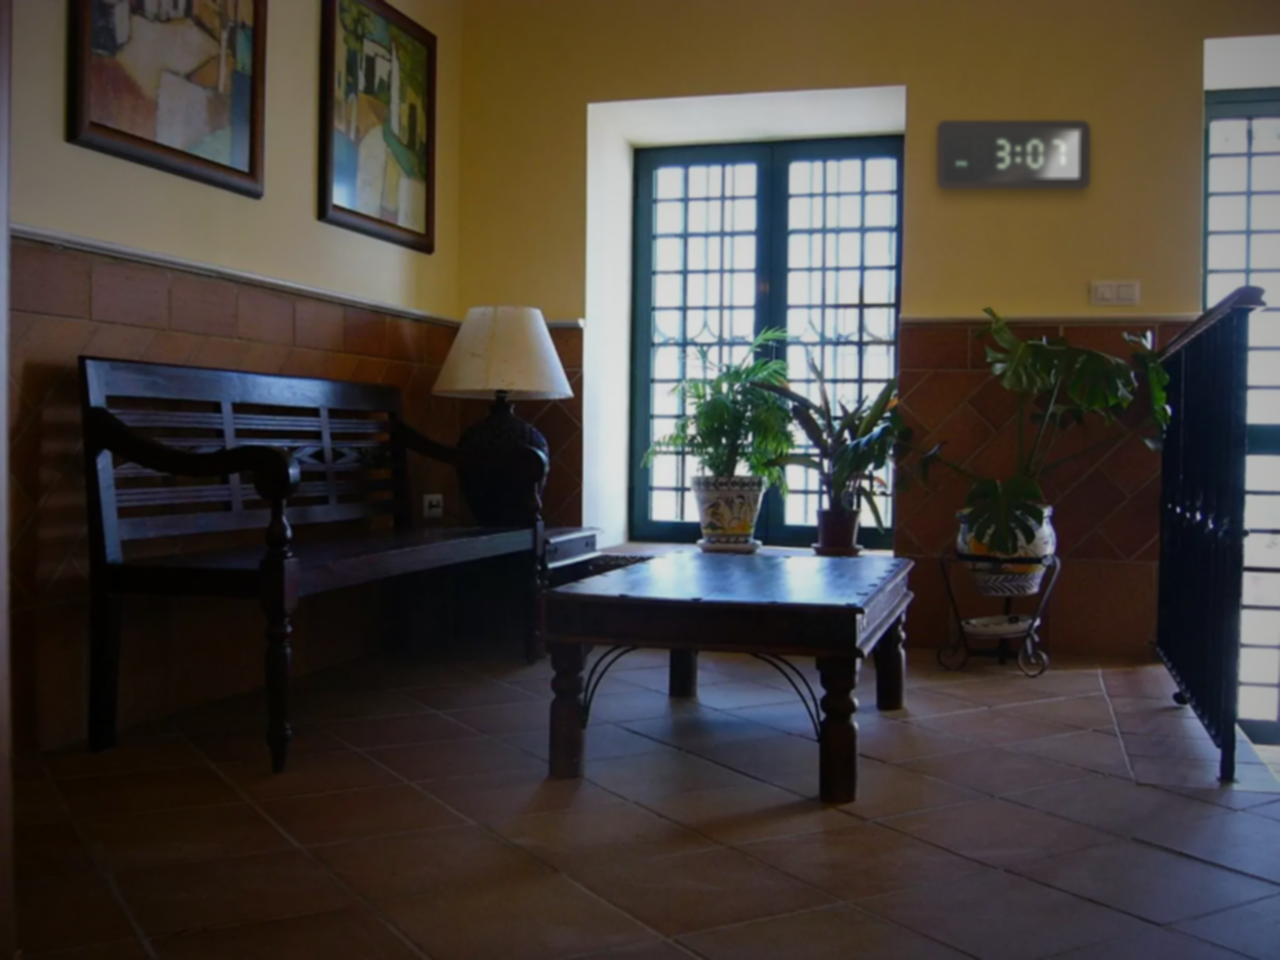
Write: h=3 m=7
